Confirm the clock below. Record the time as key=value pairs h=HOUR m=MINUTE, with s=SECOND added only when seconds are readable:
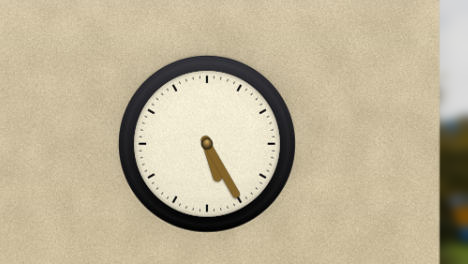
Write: h=5 m=25
